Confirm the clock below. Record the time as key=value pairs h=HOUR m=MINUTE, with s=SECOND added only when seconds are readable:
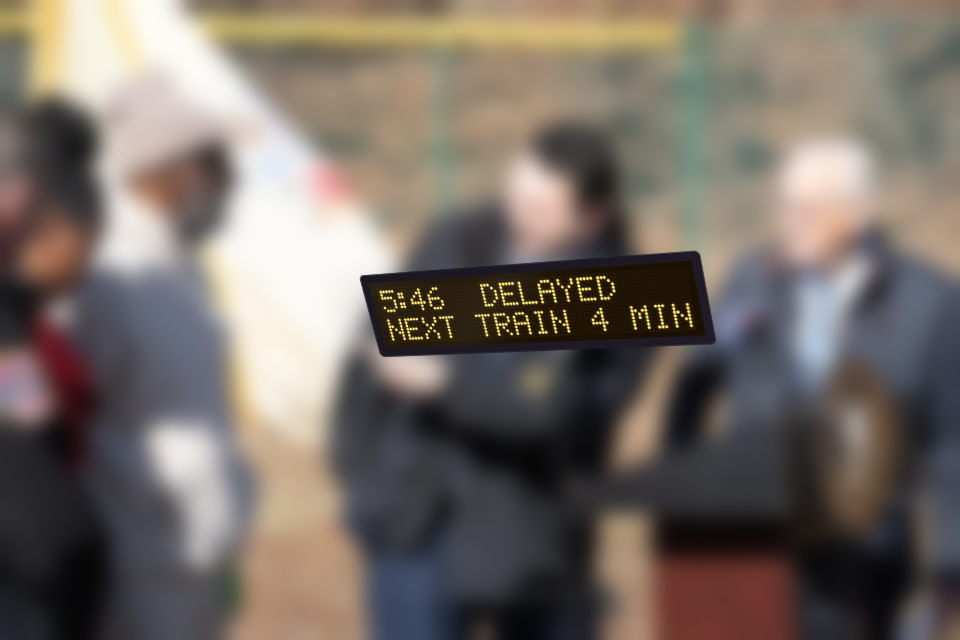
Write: h=5 m=46
